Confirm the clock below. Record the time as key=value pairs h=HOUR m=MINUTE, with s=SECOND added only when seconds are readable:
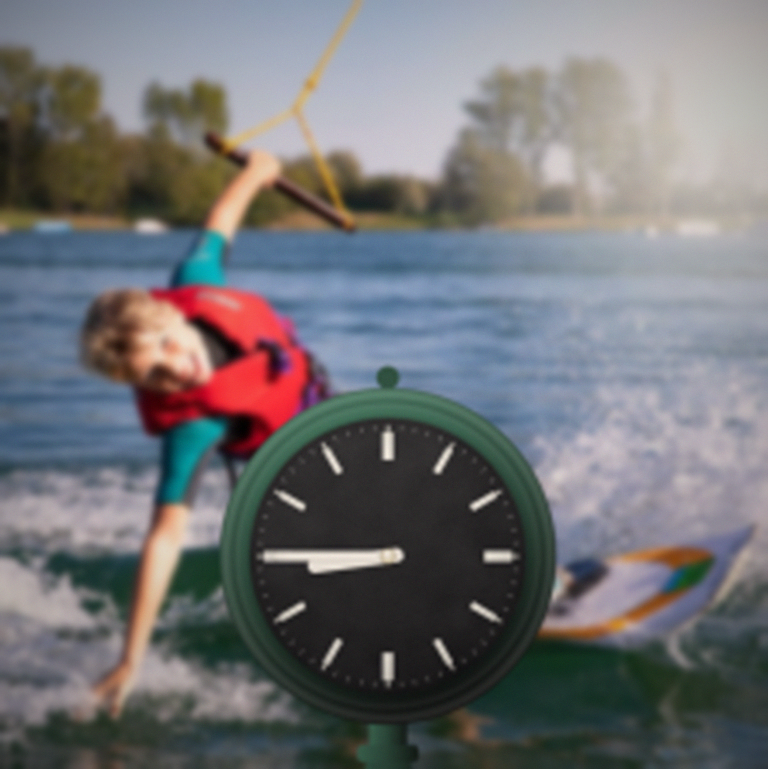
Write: h=8 m=45
